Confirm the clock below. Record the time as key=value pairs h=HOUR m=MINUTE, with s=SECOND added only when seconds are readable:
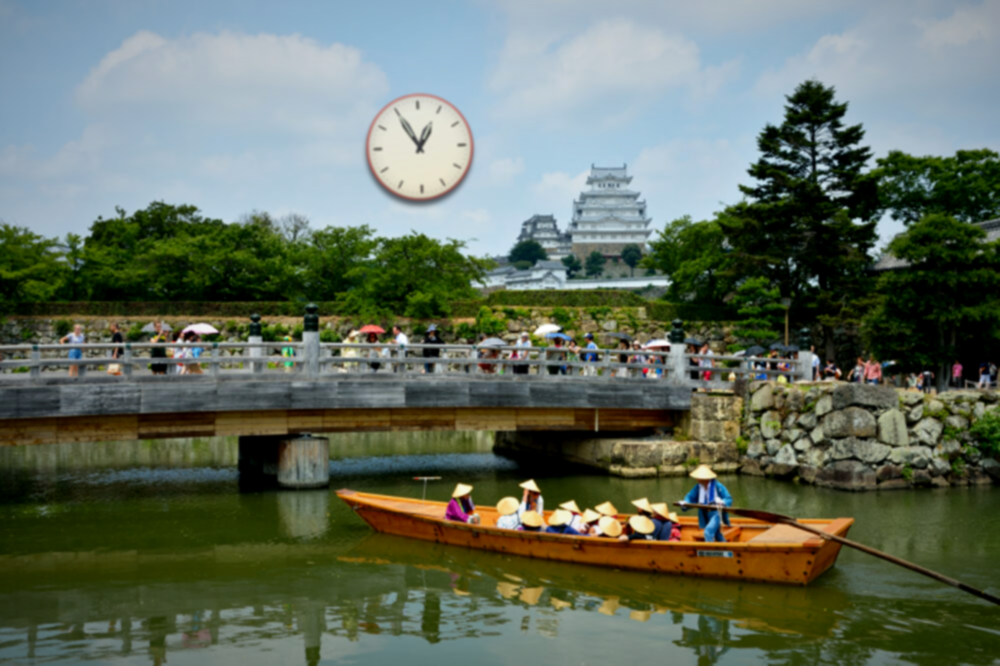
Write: h=12 m=55
